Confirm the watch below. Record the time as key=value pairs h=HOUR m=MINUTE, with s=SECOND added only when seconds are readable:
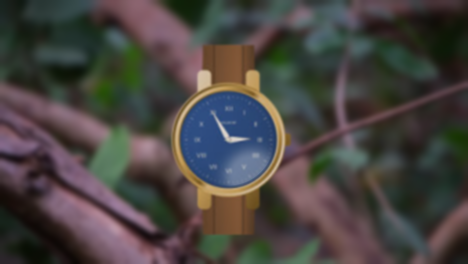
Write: h=2 m=55
